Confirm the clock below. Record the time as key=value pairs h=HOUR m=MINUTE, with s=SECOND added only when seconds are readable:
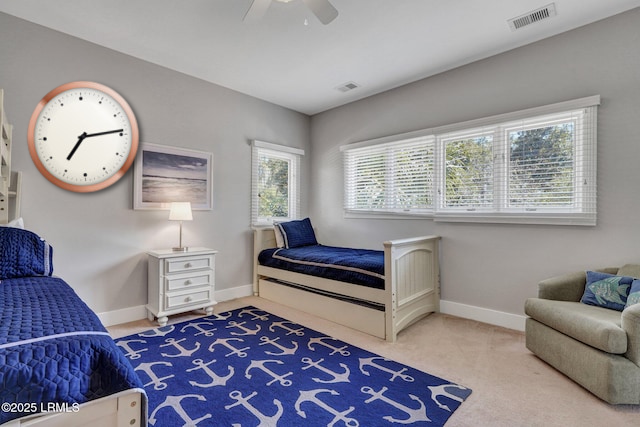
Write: h=7 m=14
